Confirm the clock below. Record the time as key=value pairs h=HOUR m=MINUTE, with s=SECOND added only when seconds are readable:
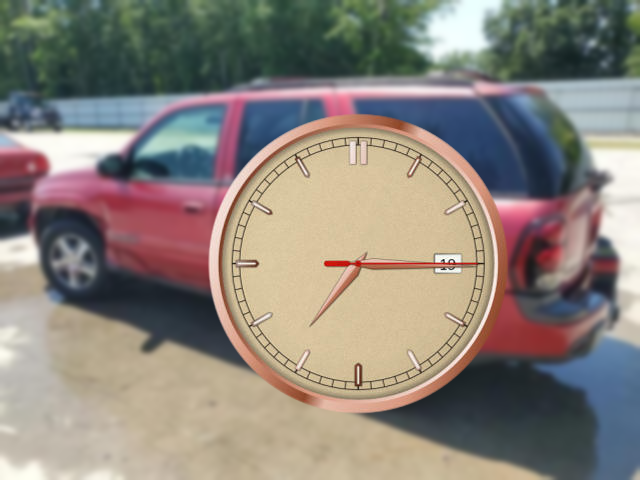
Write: h=7 m=15 s=15
